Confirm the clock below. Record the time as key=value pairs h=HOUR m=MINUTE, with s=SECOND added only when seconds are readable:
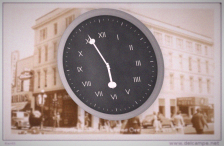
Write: h=5 m=56
